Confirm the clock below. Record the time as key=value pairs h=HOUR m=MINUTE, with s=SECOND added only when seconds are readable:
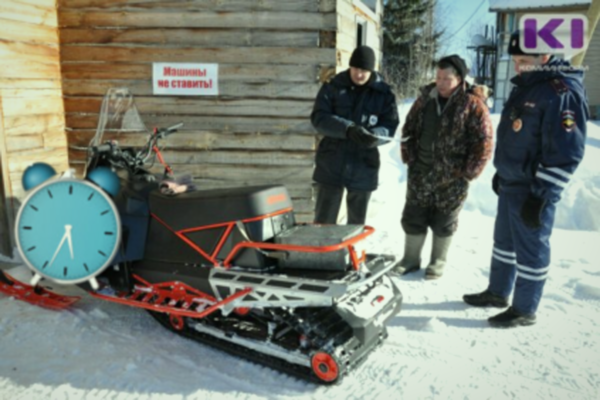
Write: h=5 m=34
